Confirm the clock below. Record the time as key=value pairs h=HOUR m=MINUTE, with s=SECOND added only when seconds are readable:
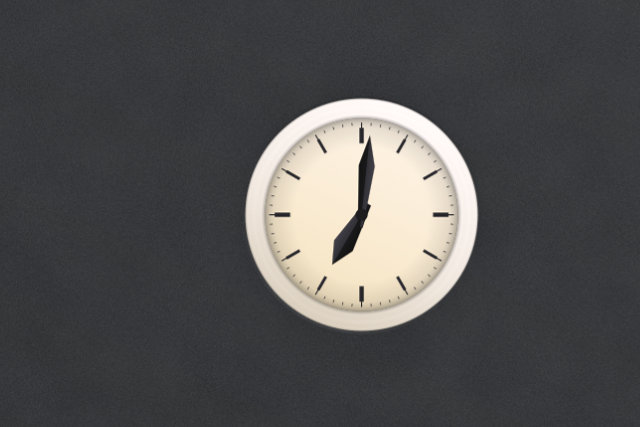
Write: h=7 m=1
